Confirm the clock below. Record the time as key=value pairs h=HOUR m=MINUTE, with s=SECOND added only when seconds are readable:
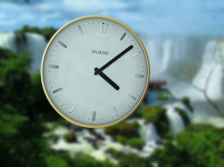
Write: h=4 m=8
